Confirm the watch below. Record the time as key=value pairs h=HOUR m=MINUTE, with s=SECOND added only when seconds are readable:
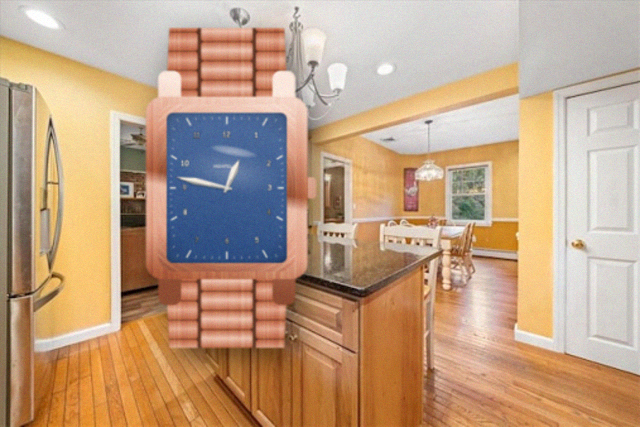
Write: h=12 m=47
